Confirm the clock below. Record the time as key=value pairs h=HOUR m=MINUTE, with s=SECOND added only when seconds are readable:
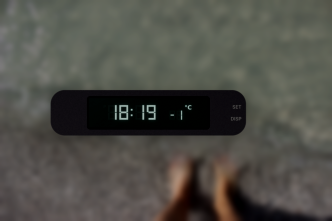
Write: h=18 m=19
